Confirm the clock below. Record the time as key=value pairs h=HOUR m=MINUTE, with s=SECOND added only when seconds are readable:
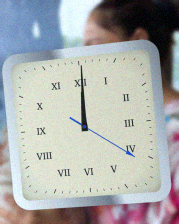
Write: h=12 m=0 s=21
